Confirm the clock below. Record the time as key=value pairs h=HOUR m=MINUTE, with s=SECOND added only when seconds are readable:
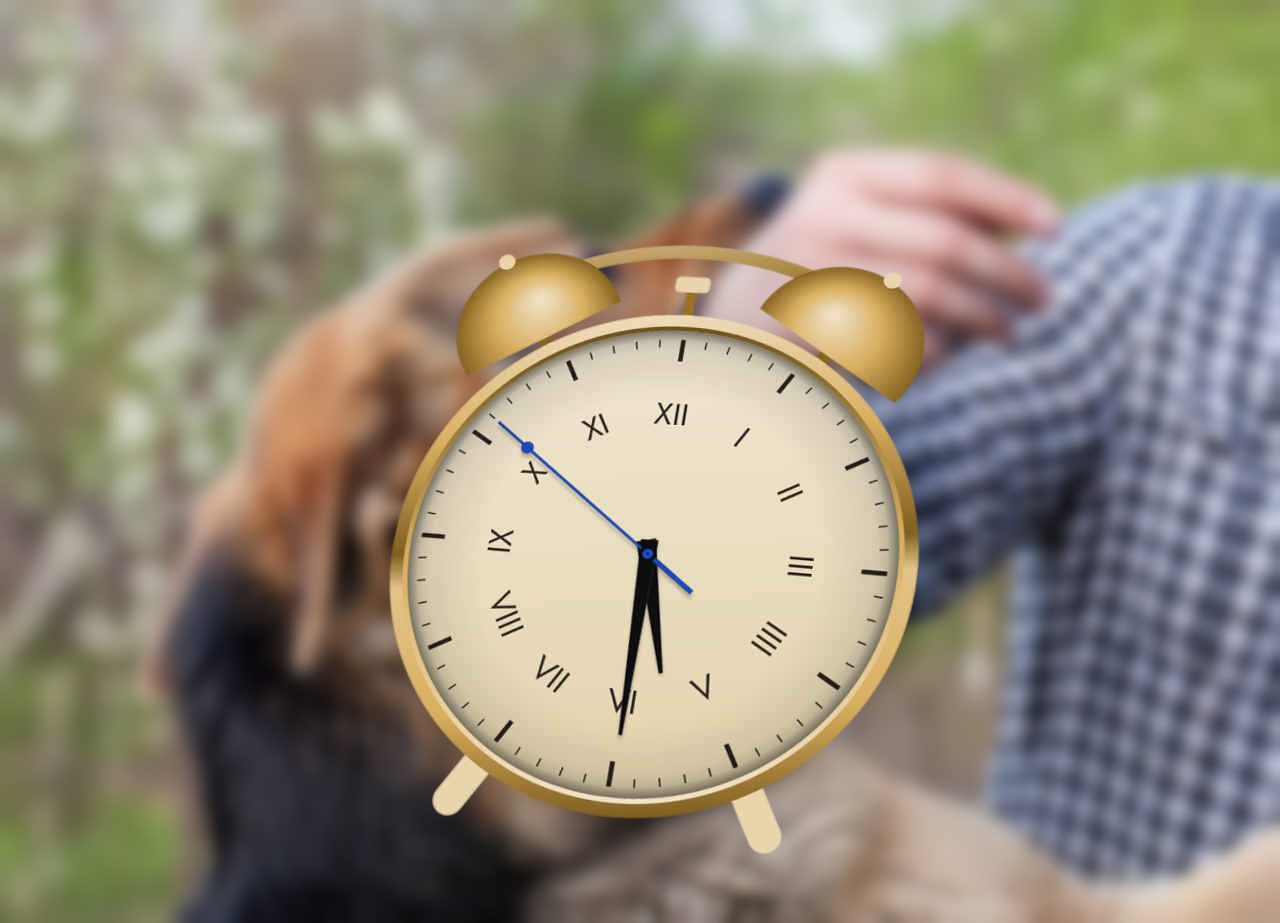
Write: h=5 m=29 s=51
